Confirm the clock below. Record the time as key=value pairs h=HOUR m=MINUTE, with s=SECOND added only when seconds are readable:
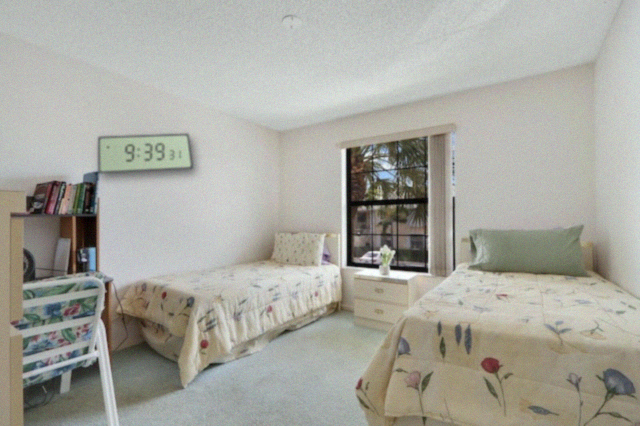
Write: h=9 m=39
